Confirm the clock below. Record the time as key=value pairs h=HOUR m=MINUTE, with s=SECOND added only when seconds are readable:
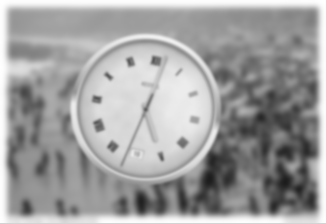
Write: h=5 m=1 s=32
